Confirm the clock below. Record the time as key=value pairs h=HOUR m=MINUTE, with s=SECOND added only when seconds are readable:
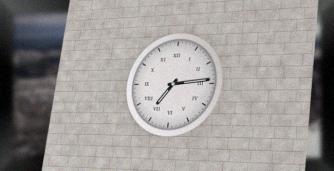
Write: h=7 m=14
